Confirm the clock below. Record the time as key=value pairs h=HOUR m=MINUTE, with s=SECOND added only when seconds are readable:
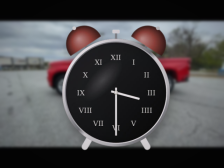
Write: h=3 m=30
